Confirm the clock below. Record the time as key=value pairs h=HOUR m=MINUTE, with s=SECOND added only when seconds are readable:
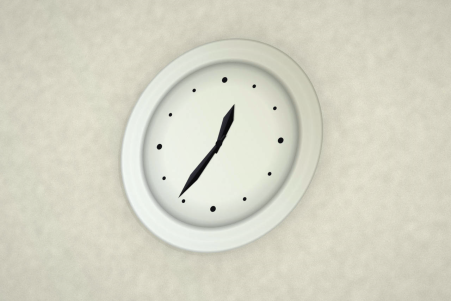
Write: h=12 m=36
